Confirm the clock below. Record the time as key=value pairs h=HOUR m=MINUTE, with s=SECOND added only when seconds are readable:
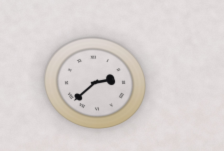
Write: h=2 m=38
